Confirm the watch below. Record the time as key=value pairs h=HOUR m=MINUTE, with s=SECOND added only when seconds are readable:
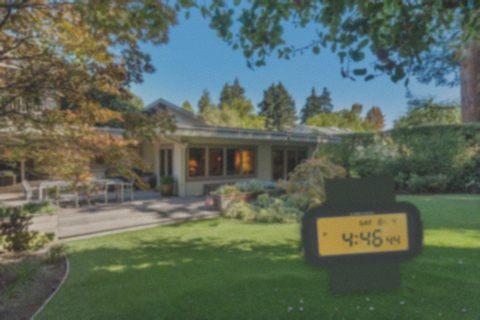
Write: h=4 m=46
